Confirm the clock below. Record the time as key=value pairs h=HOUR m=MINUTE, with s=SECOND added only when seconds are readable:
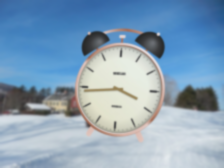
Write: h=3 m=44
